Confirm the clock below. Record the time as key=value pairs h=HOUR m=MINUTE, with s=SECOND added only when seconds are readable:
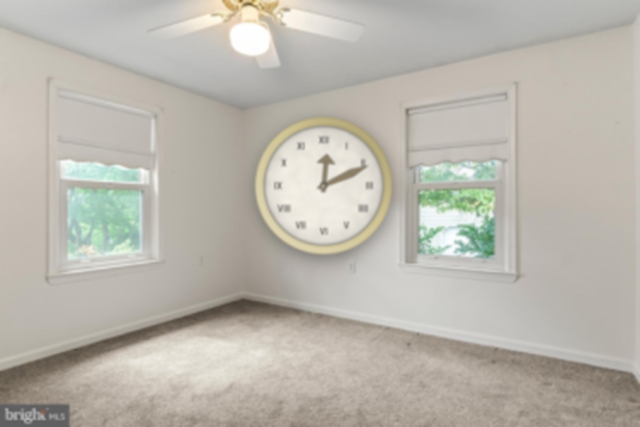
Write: h=12 m=11
